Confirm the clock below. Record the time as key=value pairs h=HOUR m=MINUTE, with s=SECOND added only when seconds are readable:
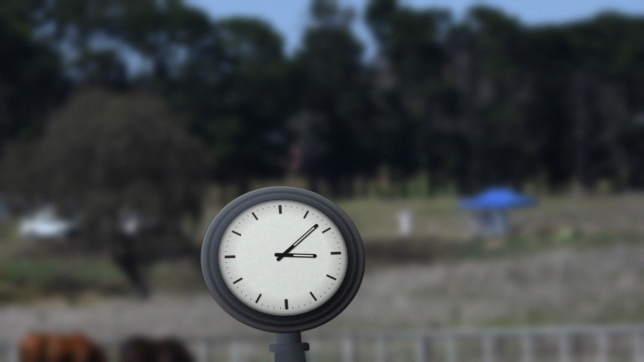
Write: h=3 m=8
